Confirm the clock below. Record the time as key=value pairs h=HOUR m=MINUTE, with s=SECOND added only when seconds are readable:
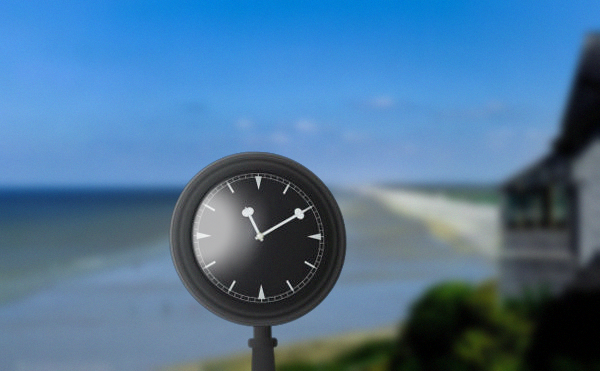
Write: h=11 m=10
